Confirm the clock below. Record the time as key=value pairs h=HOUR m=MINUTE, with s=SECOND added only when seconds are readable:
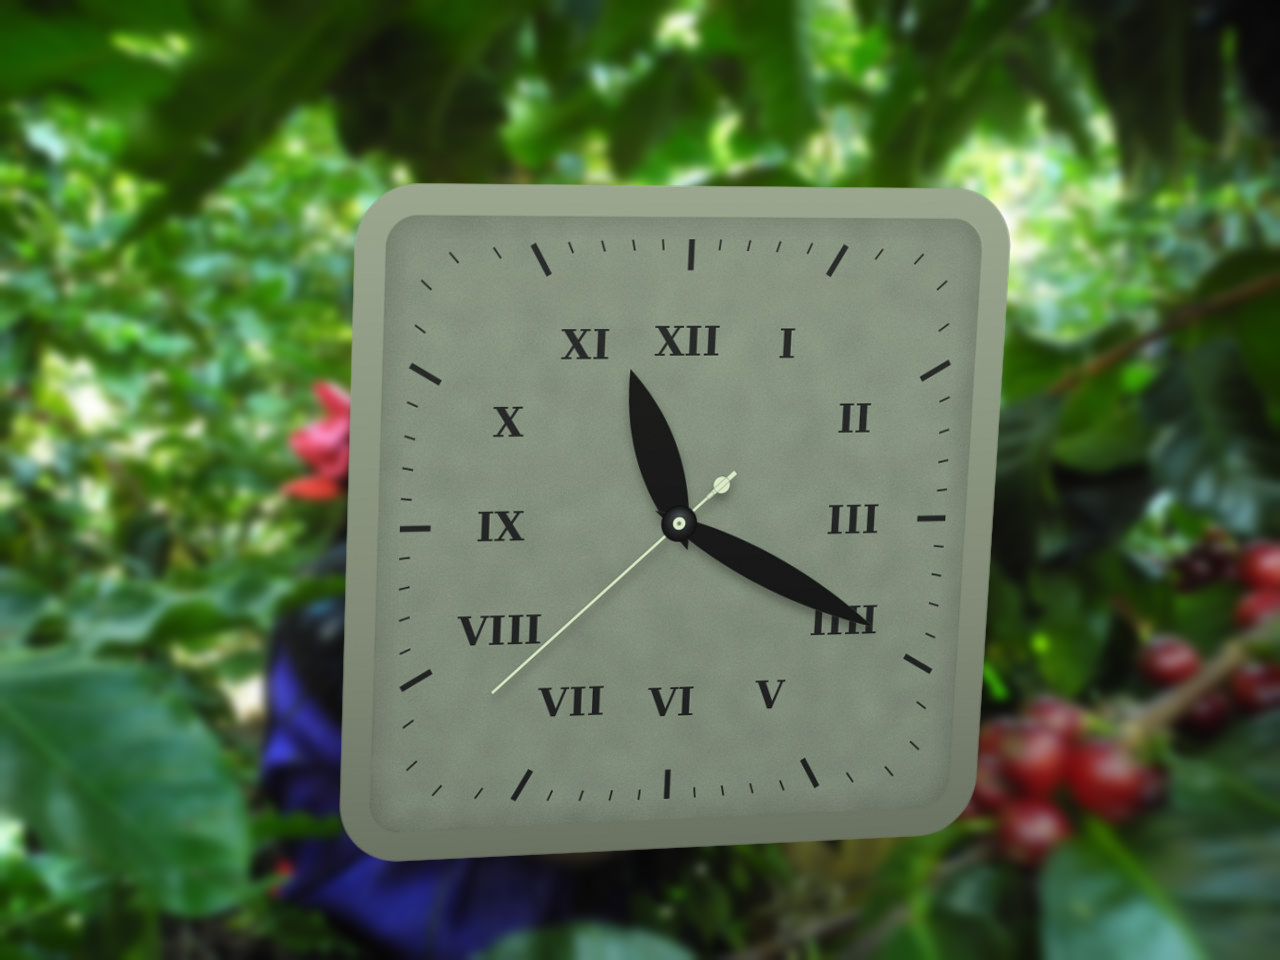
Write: h=11 m=19 s=38
